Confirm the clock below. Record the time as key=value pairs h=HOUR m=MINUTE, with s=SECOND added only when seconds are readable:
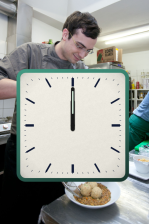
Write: h=12 m=0
